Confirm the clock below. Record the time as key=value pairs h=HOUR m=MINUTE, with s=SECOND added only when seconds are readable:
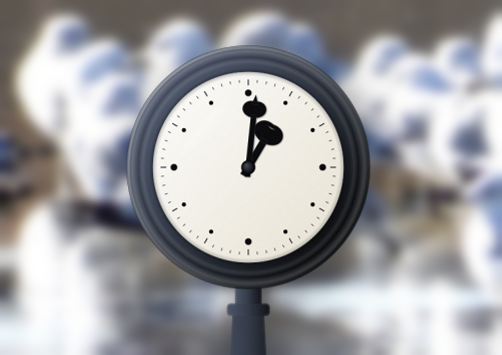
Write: h=1 m=1
